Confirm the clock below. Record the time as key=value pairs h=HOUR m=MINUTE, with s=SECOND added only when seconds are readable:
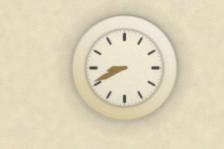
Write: h=8 m=41
